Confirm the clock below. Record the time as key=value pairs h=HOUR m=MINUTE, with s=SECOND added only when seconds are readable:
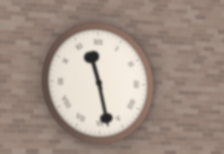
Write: h=11 m=28
